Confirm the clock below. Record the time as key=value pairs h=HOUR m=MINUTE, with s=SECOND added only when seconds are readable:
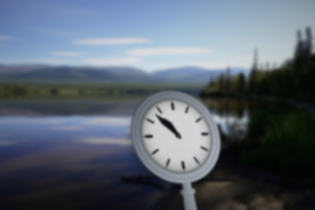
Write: h=10 m=53
